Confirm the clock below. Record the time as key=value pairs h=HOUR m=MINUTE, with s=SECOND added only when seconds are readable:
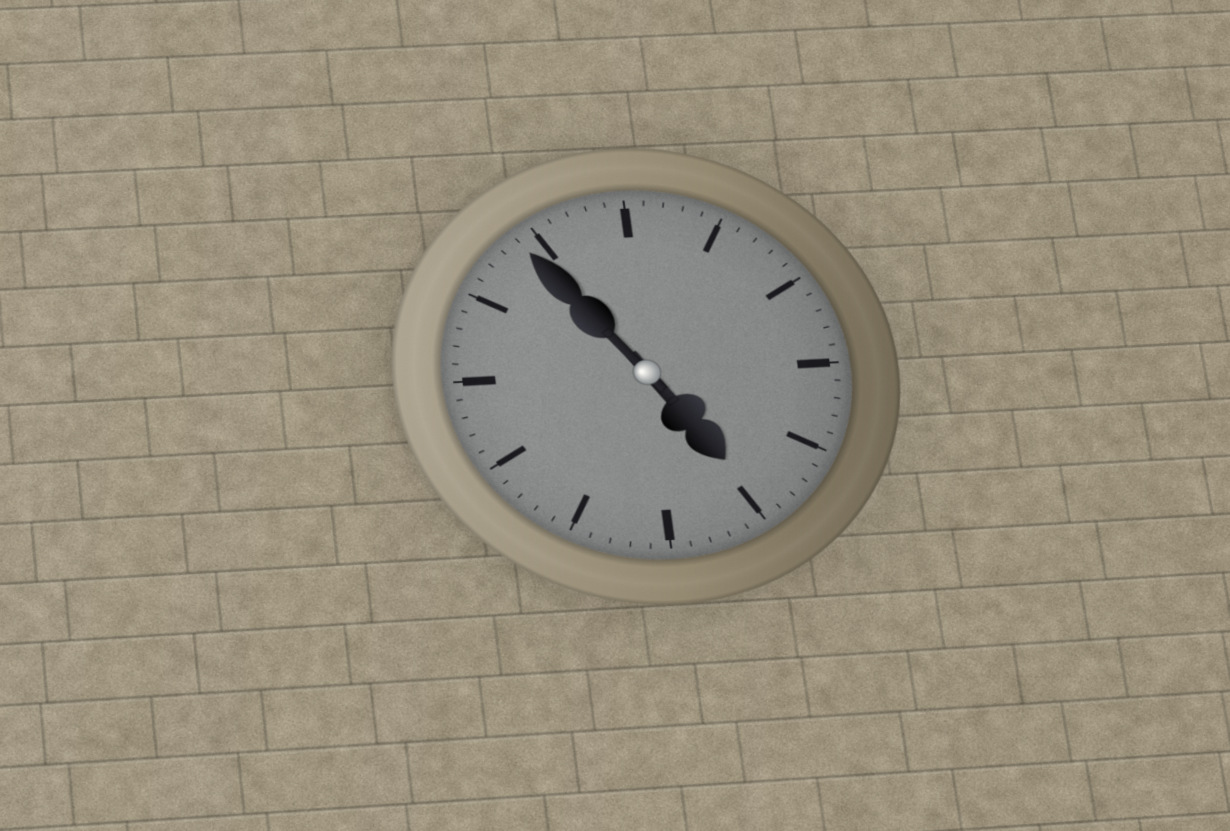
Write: h=4 m=54
